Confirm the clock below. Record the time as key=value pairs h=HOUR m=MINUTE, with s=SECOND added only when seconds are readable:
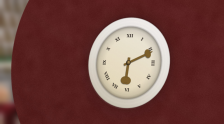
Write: h=6 m=11
